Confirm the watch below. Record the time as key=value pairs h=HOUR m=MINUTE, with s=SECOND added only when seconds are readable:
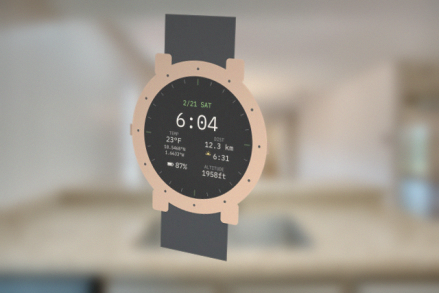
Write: h=6 m=4
